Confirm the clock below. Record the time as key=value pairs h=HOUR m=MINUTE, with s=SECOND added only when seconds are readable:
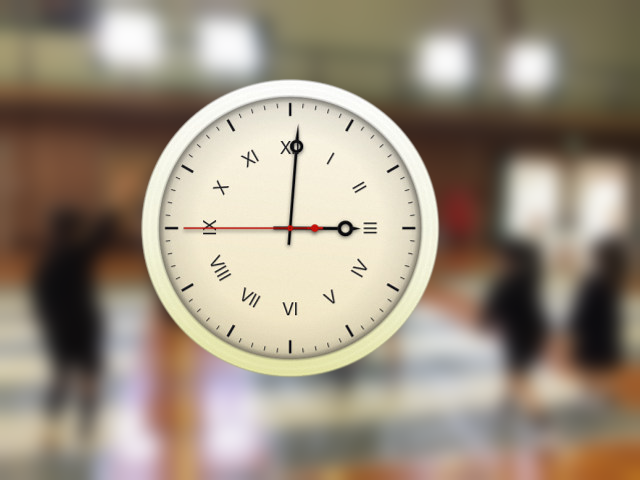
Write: h=3 m=0 s=45
